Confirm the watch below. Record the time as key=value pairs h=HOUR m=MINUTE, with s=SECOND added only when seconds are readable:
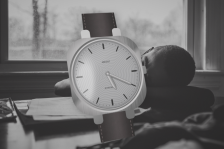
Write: h=5 m=20
